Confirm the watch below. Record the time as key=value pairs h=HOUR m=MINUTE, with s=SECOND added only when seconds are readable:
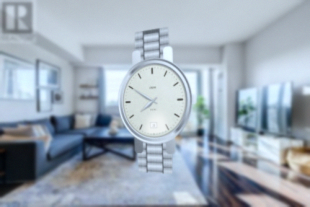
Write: h=7 m=50
